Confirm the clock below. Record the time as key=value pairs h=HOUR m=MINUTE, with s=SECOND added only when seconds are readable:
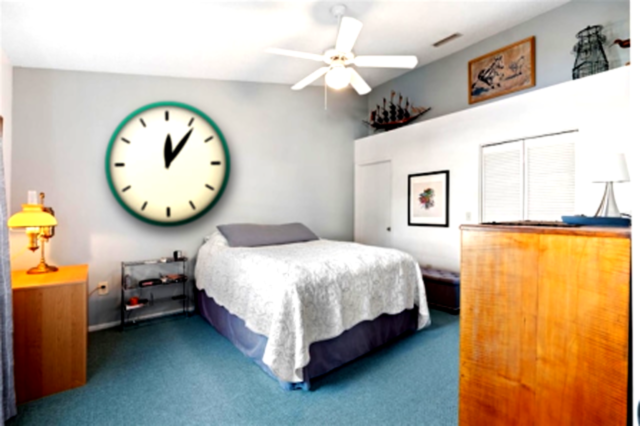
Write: h=12 m=6
